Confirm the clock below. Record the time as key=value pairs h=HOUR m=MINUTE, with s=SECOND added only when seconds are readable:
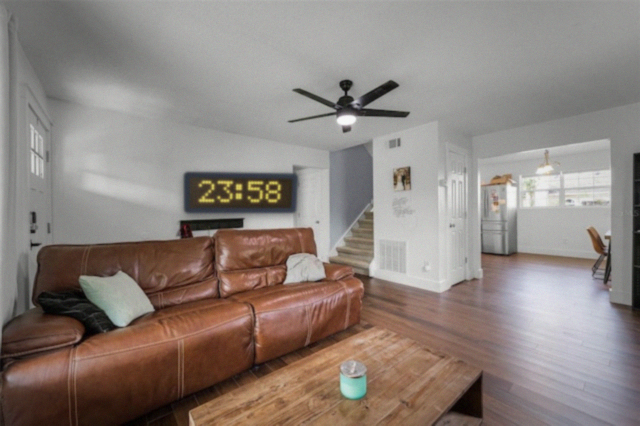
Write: h=23 m=58
